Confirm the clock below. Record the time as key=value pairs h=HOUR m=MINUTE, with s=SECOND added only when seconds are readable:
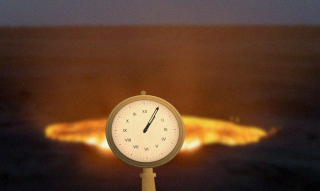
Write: h=1 m=5
